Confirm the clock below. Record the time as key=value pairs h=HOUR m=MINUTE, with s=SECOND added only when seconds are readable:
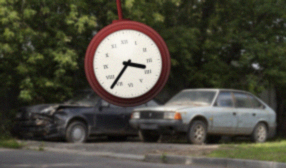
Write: h=3 m=37
